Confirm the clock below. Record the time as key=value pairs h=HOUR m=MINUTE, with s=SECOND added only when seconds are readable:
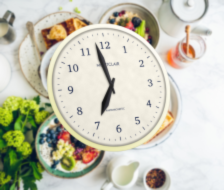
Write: h=6 m=58
